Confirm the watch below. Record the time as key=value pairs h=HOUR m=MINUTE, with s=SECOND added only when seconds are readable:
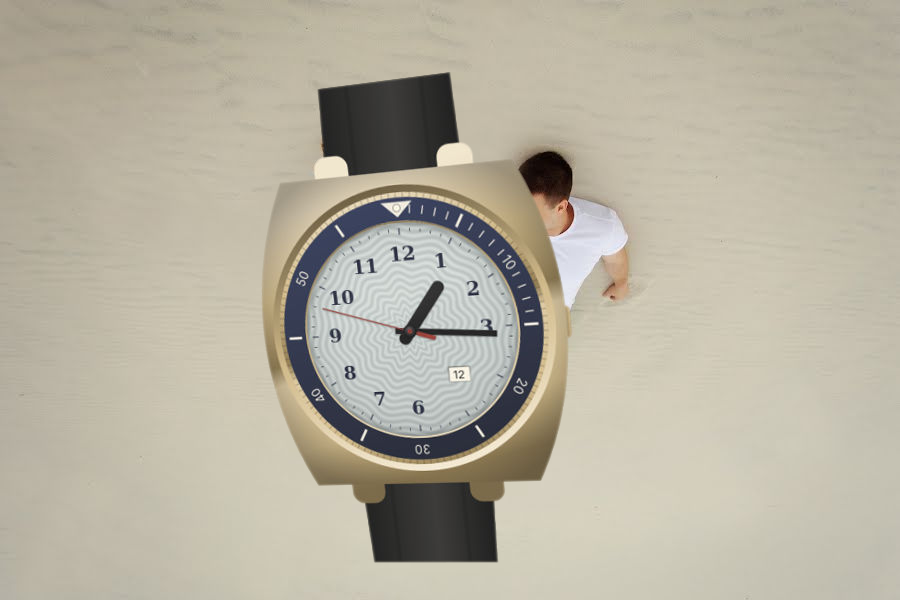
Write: h=1 m=15 s=48
